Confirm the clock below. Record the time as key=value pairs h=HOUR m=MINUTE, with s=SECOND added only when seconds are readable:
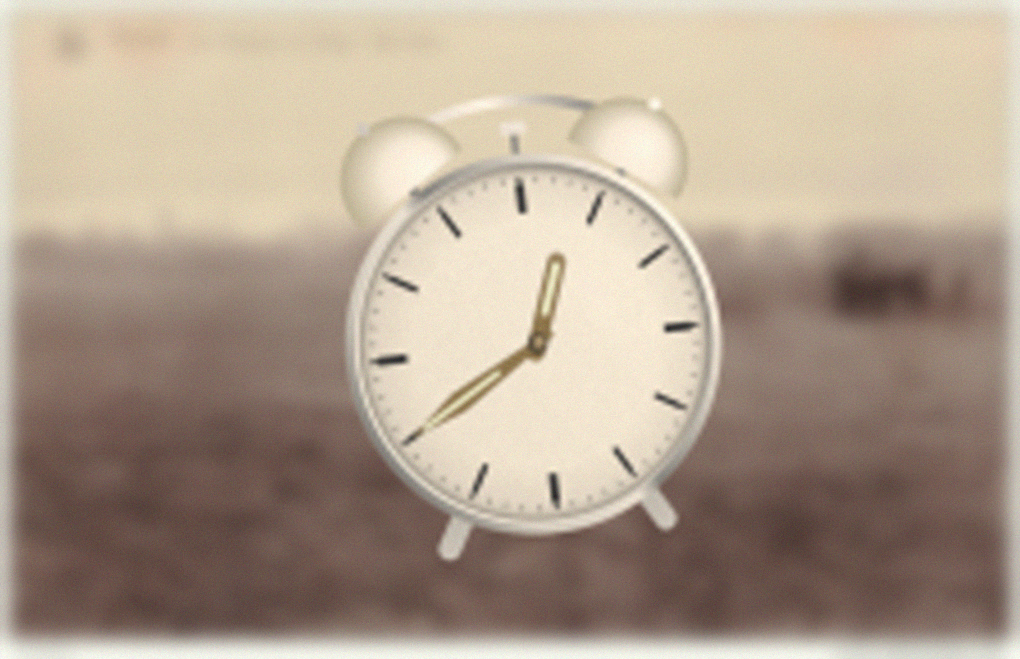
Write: h=12 m=40
